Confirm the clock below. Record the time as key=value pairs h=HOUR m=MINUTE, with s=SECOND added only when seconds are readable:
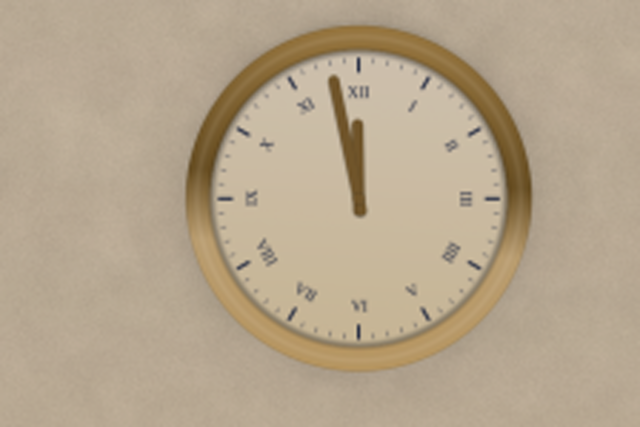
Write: h=11 m=58
